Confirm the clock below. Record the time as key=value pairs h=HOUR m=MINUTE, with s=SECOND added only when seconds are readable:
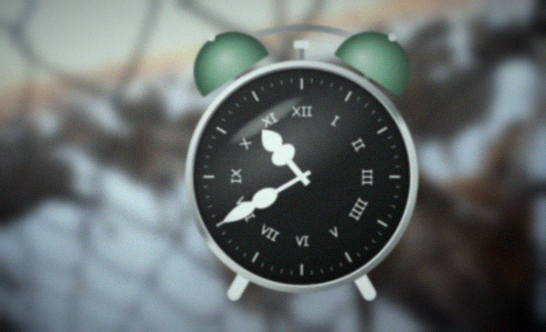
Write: h=10 m=40
